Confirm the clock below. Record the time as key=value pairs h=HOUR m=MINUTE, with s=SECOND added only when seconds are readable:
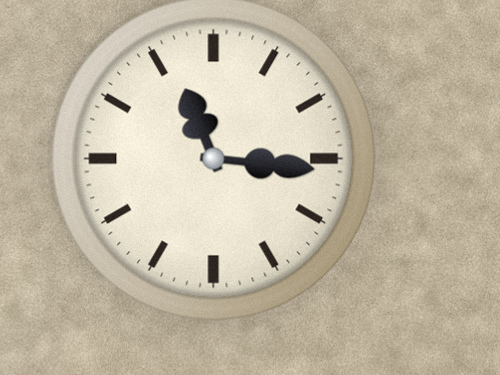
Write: h=11 m=16
